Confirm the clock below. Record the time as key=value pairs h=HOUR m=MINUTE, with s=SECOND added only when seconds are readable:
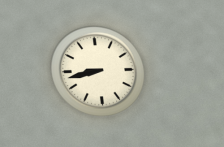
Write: h=8 m=43
